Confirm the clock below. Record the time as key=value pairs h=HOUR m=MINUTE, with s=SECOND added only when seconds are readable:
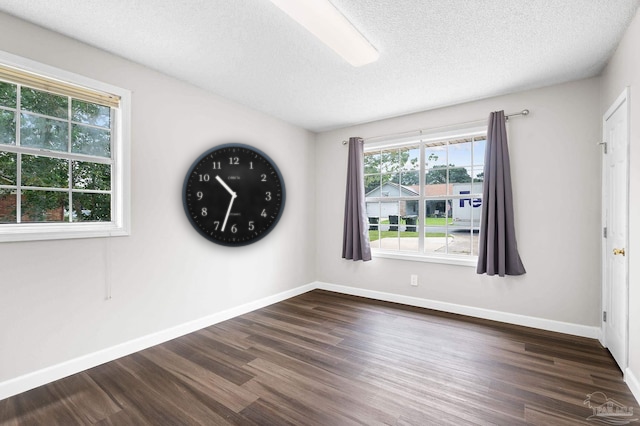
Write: h=10 m=33
